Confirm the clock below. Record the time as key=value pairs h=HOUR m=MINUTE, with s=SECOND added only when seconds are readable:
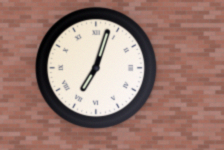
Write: h=7 m=3
